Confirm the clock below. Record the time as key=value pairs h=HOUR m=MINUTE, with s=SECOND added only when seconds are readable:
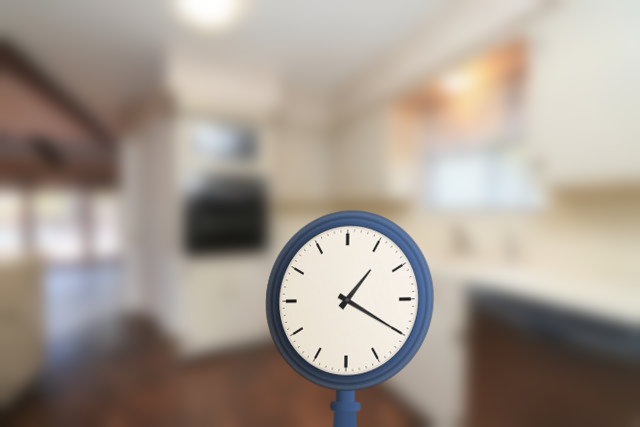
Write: h=1 m=20
